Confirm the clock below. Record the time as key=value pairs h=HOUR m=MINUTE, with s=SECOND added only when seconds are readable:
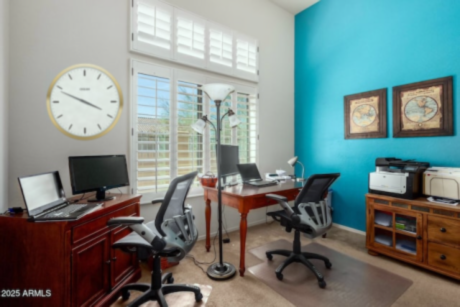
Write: h=3 m=49
